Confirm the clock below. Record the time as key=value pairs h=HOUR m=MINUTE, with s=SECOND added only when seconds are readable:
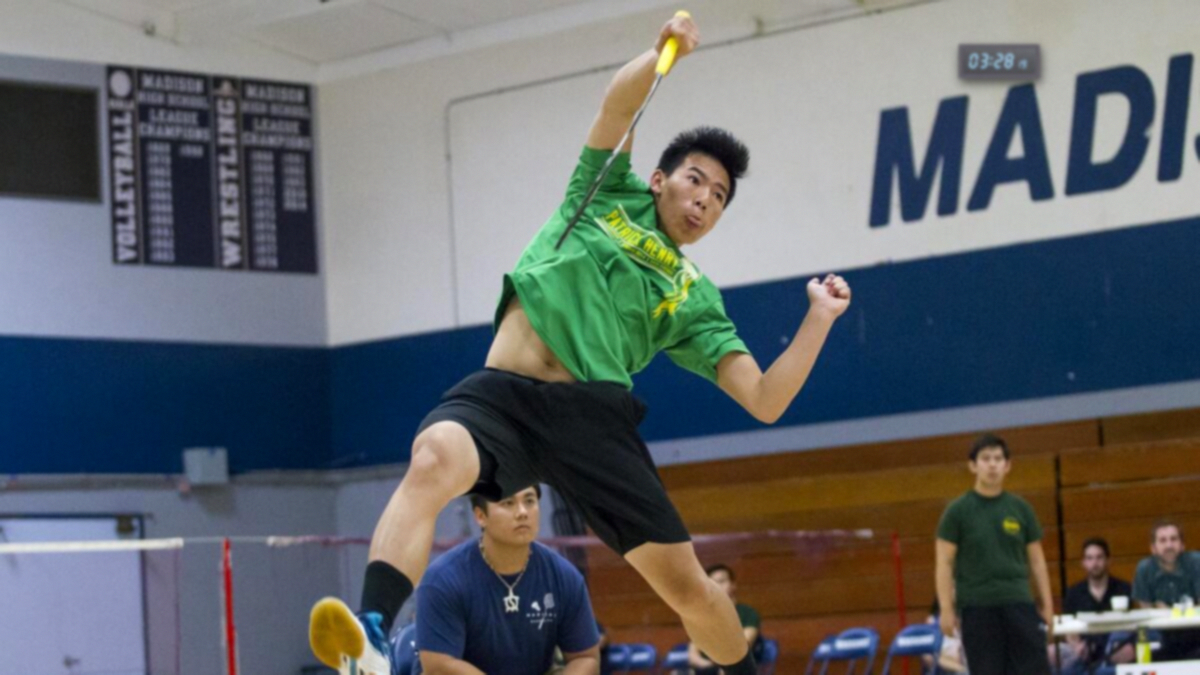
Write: h=3 m=28
